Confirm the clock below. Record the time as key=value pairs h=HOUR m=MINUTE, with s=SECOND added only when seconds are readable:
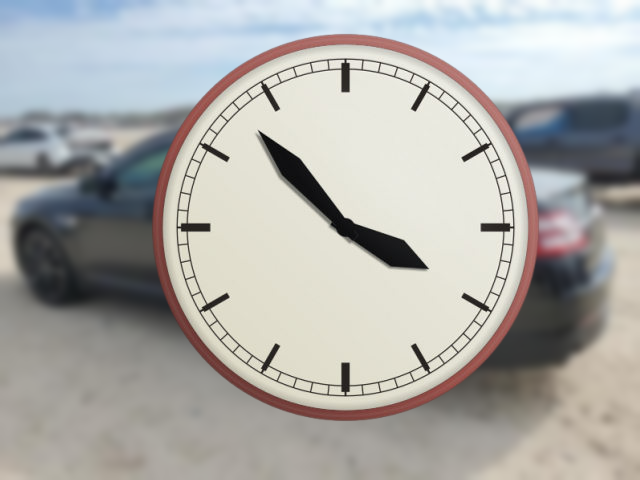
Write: h=3 m=53
